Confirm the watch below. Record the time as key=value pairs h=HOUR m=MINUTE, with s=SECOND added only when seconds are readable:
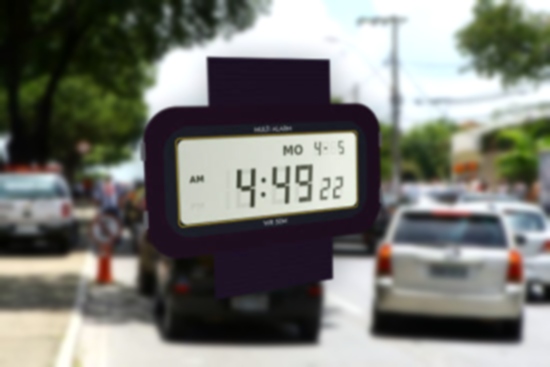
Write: h=4 m=49 s=22
